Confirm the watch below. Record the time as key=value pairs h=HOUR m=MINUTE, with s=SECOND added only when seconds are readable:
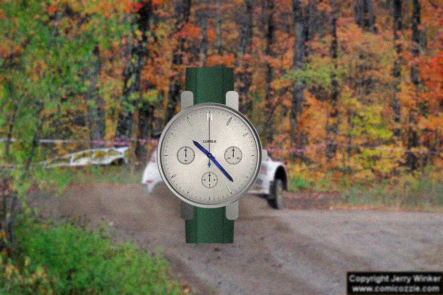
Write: h=10 m=23
